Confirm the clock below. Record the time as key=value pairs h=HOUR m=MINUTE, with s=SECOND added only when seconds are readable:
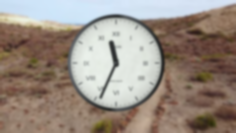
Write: h=11 m=34
